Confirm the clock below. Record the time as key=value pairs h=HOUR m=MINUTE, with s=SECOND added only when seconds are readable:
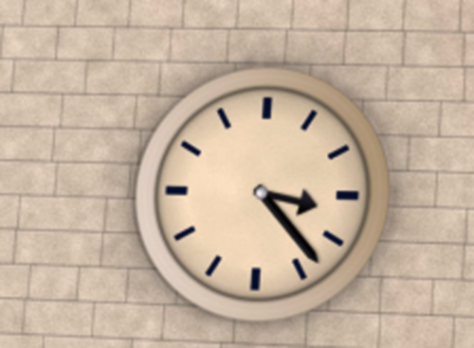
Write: h=3 m=23
